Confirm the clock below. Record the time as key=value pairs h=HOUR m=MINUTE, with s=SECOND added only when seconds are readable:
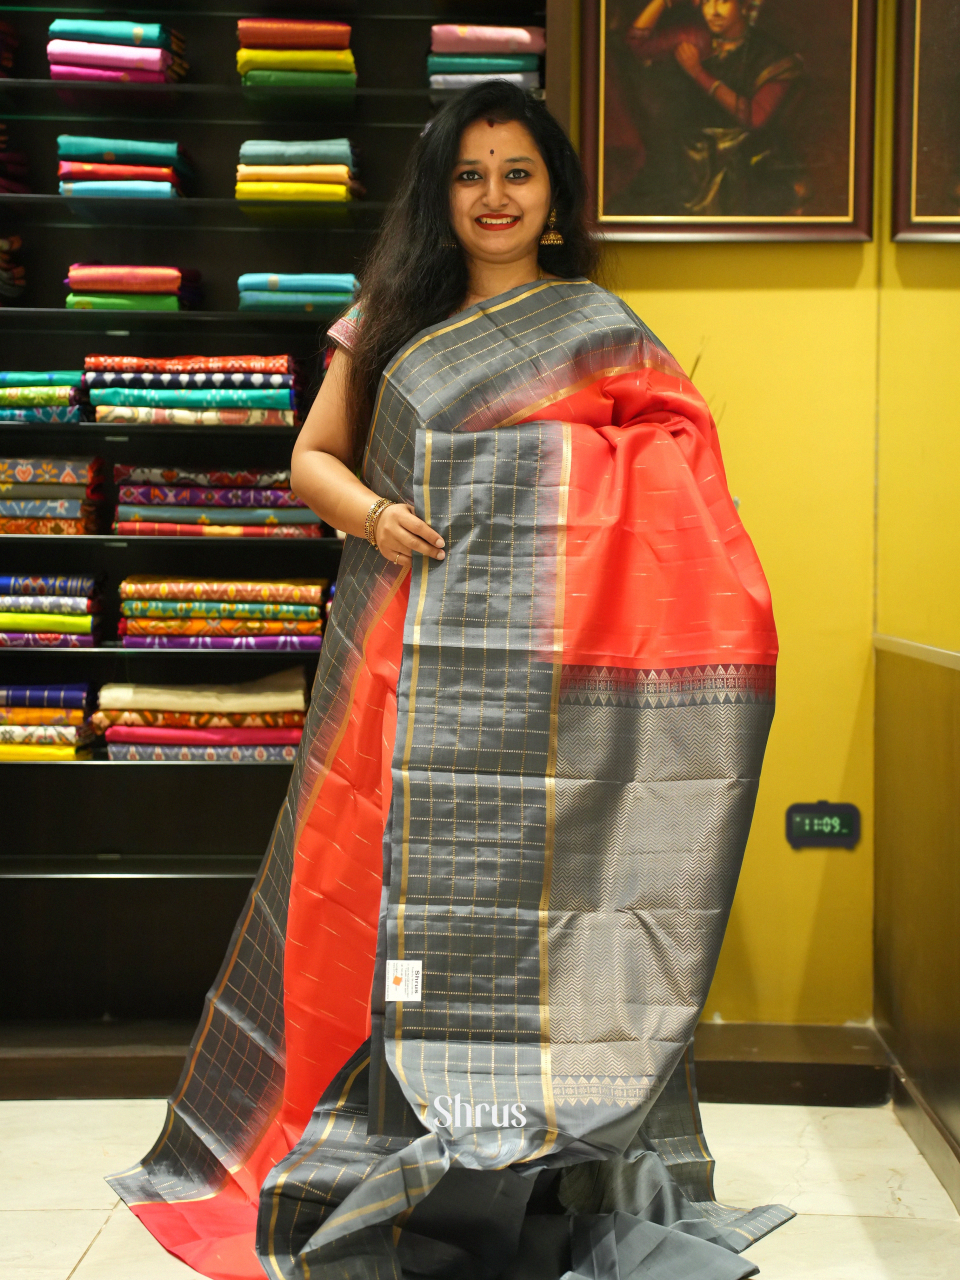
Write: h=11 m=9
